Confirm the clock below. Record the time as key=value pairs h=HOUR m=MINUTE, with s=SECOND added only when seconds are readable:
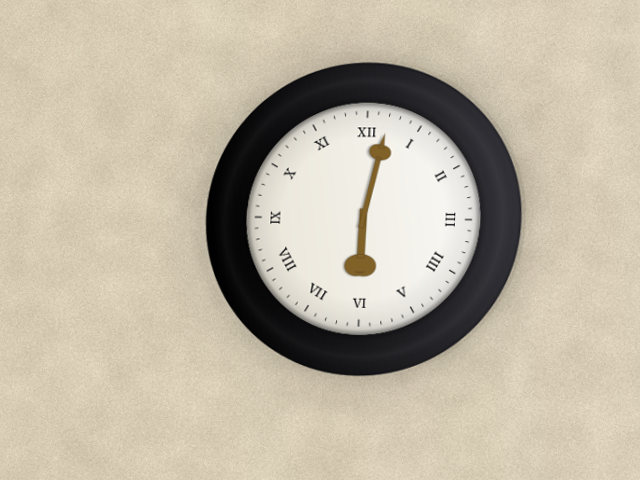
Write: h=6 m=2
